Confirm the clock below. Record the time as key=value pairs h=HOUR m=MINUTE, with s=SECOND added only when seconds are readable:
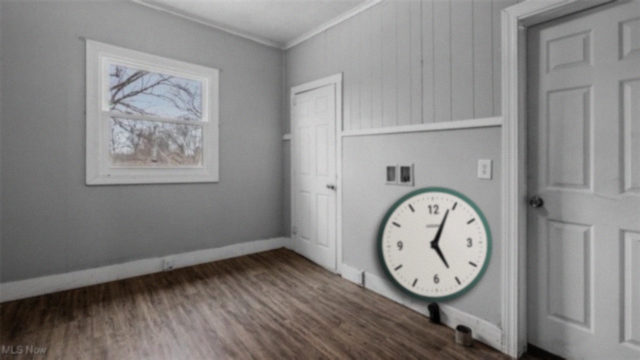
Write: h=5 m=4
